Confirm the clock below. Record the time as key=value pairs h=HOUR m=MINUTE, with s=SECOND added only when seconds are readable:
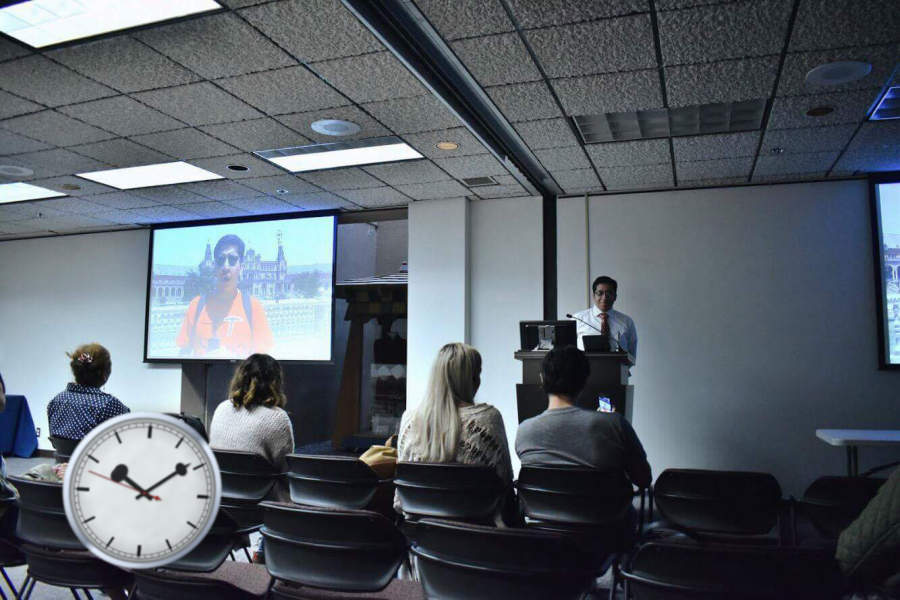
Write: h=10 m=8 s=48
